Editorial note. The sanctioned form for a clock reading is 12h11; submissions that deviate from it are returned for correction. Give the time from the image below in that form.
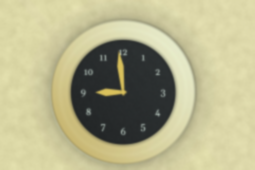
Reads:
8h59
